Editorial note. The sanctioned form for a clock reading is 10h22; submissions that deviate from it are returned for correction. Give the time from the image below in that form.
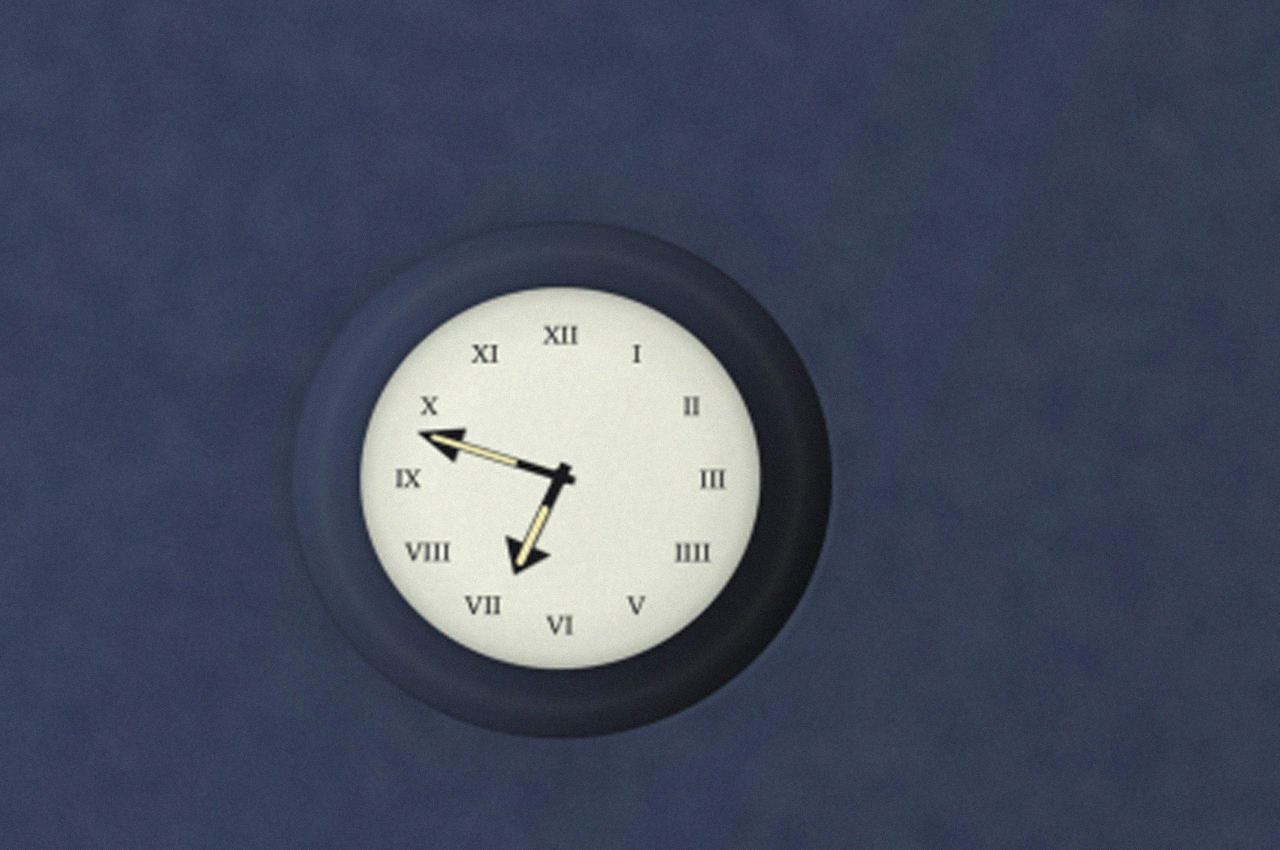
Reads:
6h48
